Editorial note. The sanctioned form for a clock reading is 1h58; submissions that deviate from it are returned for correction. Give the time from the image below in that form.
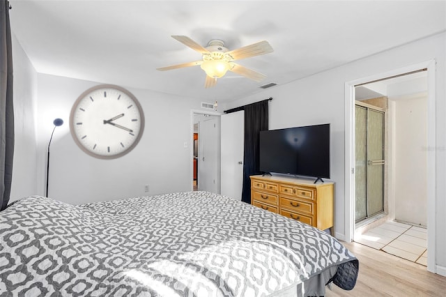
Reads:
2h19
